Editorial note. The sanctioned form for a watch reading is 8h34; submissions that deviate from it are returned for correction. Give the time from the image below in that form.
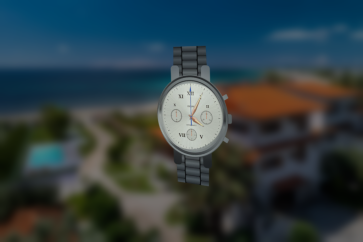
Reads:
4h05
